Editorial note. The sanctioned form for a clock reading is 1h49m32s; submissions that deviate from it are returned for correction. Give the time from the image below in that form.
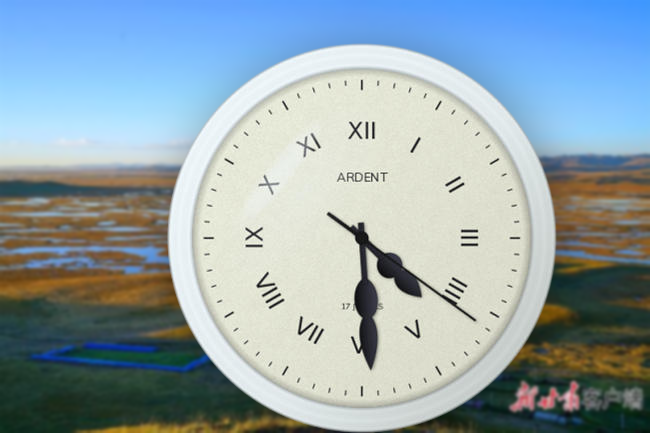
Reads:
4h29m21s
